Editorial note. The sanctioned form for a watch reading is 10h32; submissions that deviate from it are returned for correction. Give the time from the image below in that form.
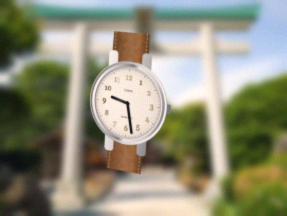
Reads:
9h28
